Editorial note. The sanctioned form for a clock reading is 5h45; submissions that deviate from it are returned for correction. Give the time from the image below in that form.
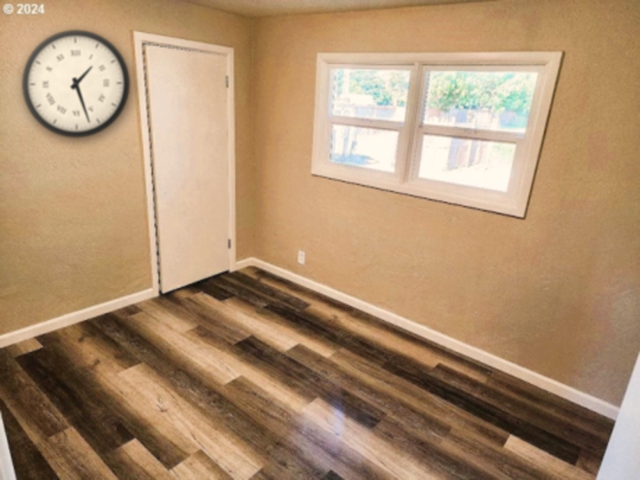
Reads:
1h27
